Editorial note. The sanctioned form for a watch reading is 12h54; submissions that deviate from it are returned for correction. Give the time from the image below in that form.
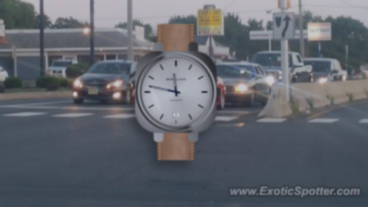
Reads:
11h47
